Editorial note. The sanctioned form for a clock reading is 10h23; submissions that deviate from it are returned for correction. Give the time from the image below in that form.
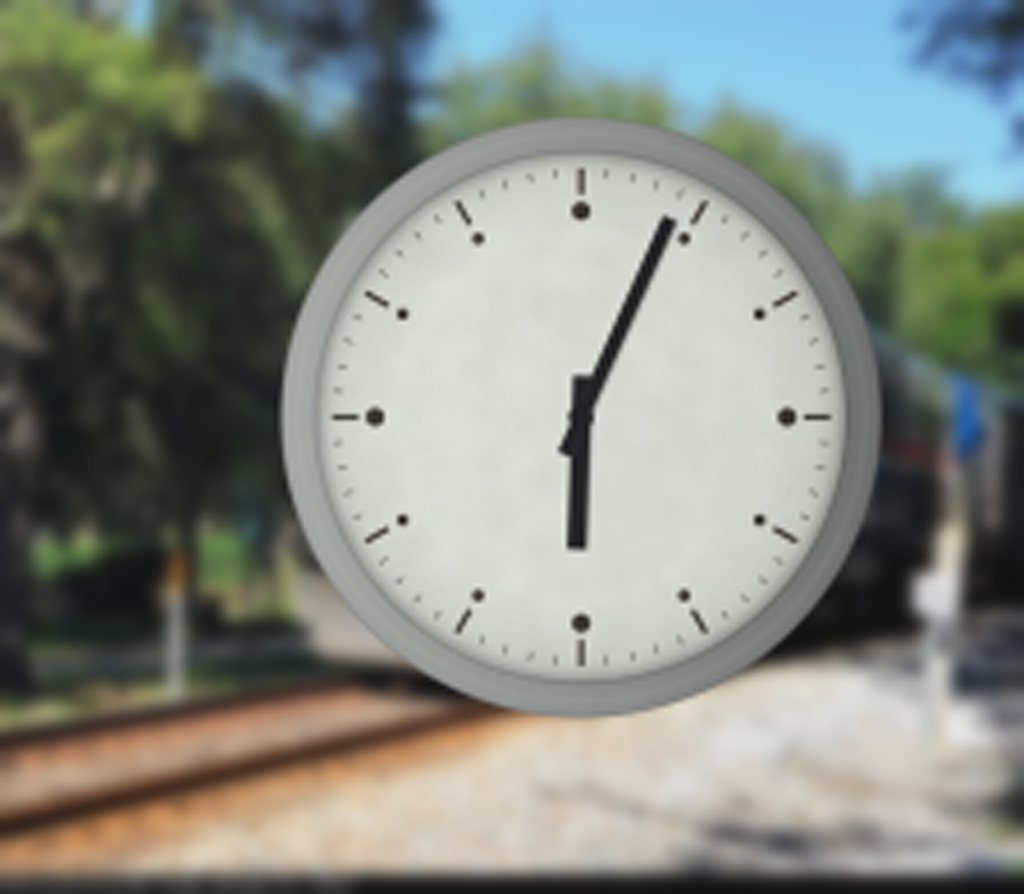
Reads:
6h04
